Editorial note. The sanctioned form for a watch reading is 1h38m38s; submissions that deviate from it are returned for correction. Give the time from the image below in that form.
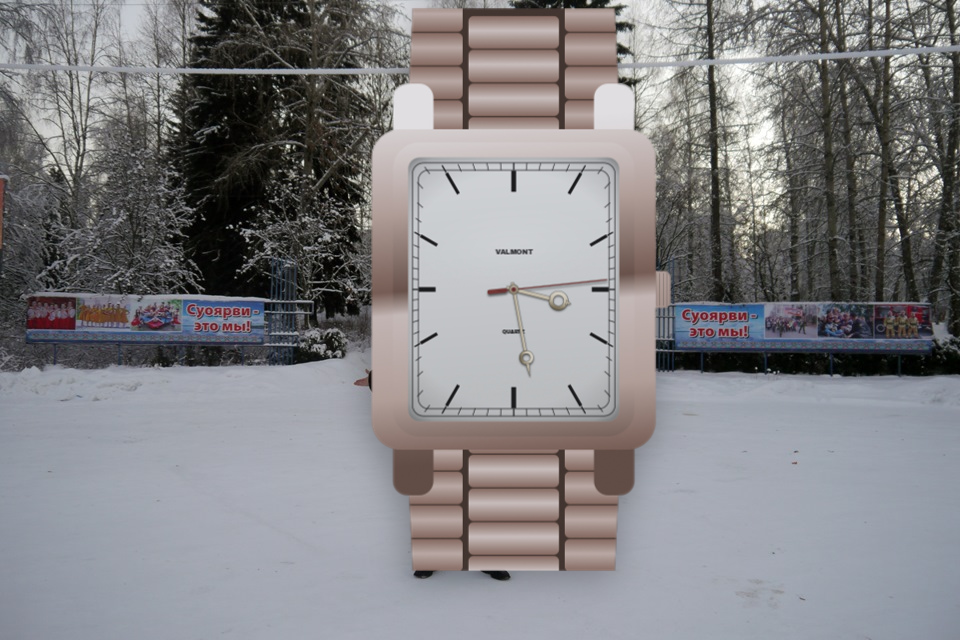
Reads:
3h28m14s
